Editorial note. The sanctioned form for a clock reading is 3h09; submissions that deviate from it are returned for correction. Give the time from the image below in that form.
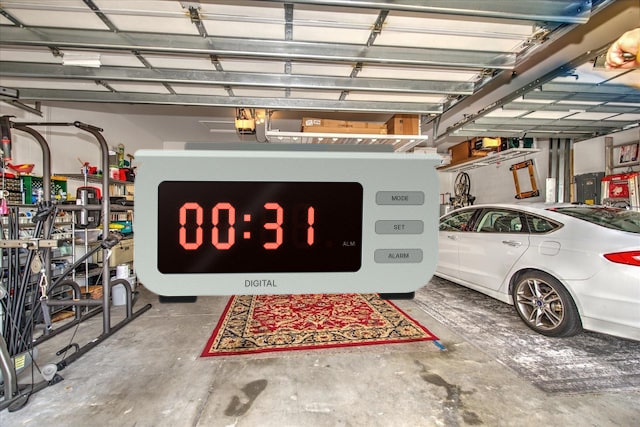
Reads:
0h31
